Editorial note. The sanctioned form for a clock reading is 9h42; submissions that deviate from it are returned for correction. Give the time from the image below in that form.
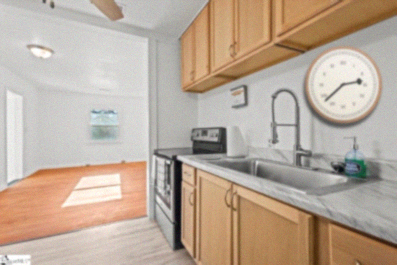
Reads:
2h38
